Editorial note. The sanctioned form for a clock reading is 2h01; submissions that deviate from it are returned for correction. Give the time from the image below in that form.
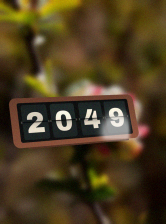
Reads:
20h49
